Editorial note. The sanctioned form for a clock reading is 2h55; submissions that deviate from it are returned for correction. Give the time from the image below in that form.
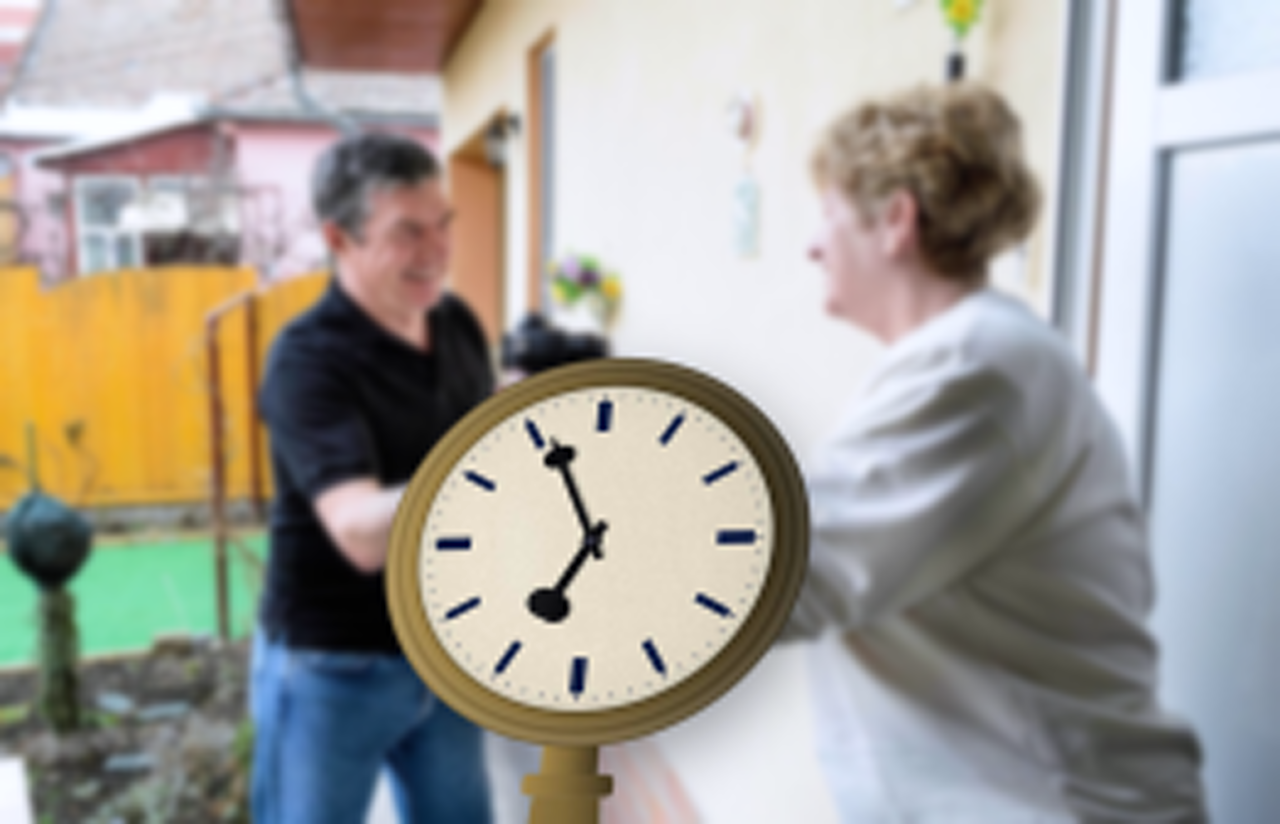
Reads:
6h56
